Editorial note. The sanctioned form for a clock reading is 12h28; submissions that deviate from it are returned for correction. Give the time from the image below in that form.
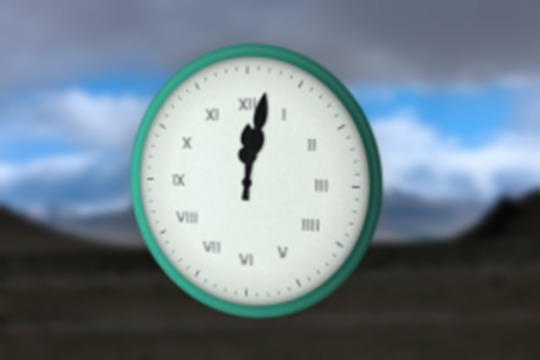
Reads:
12h02
